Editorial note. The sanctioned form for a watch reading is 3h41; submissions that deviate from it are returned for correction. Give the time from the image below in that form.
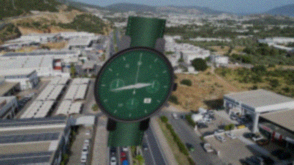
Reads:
2h43
